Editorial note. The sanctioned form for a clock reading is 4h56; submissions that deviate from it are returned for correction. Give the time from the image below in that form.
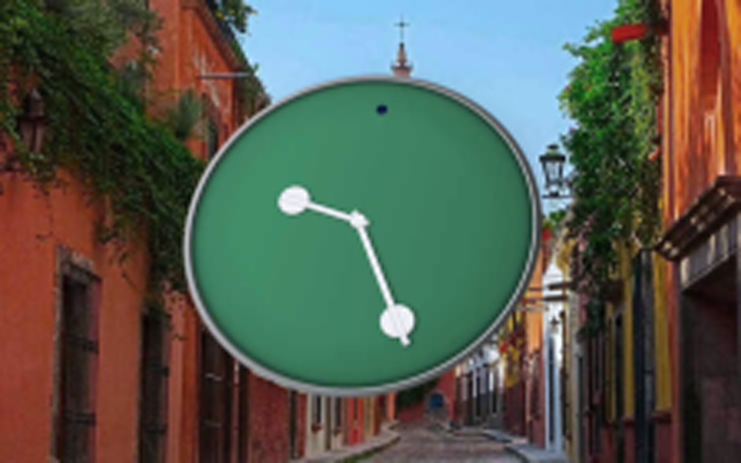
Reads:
9h25
